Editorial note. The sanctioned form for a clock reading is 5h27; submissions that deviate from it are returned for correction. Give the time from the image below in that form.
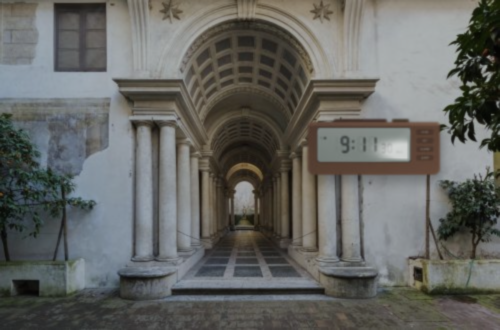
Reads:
9h11
